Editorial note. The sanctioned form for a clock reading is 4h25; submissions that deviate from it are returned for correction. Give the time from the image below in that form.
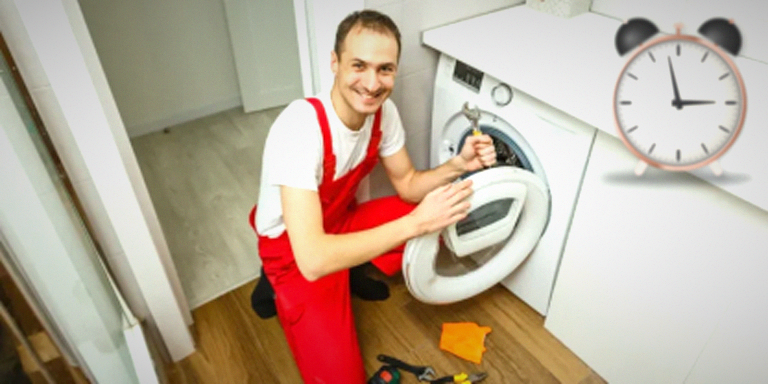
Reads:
2h58
